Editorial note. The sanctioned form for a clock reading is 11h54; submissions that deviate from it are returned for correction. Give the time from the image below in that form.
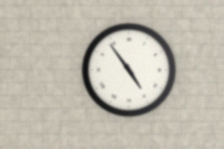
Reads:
4h54
